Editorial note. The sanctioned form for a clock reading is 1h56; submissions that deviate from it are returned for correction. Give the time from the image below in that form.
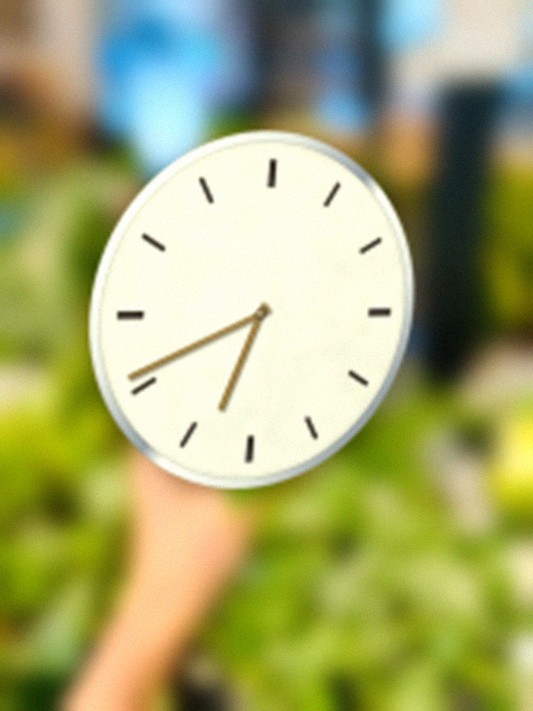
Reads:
6h41
